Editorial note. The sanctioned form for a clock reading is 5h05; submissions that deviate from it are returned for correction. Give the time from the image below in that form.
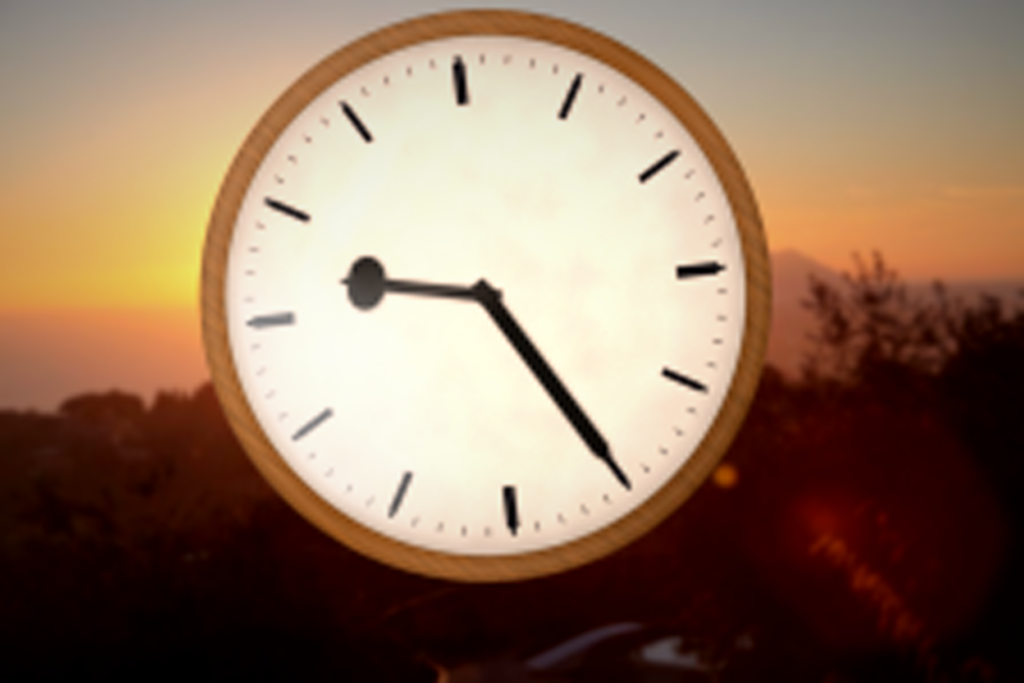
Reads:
9h25
